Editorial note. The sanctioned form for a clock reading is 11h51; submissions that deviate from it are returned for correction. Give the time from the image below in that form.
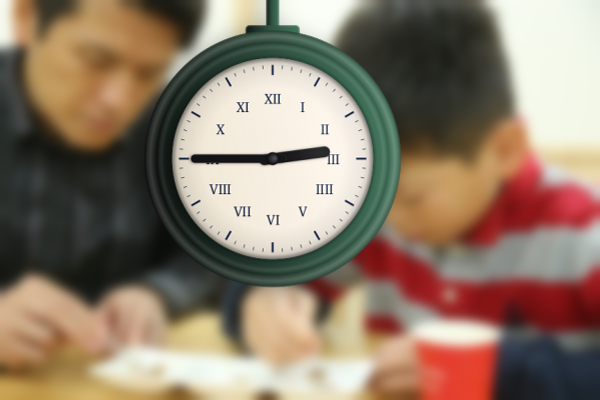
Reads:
2h45
